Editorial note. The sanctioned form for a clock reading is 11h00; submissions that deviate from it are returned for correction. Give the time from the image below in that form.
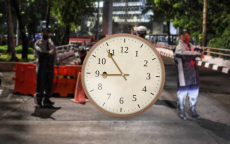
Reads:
8h54
